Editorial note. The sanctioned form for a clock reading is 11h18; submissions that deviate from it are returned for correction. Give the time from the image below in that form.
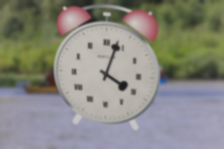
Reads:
4h03
